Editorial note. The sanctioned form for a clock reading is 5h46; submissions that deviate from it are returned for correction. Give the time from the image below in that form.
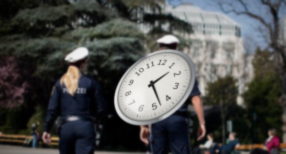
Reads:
1h23
